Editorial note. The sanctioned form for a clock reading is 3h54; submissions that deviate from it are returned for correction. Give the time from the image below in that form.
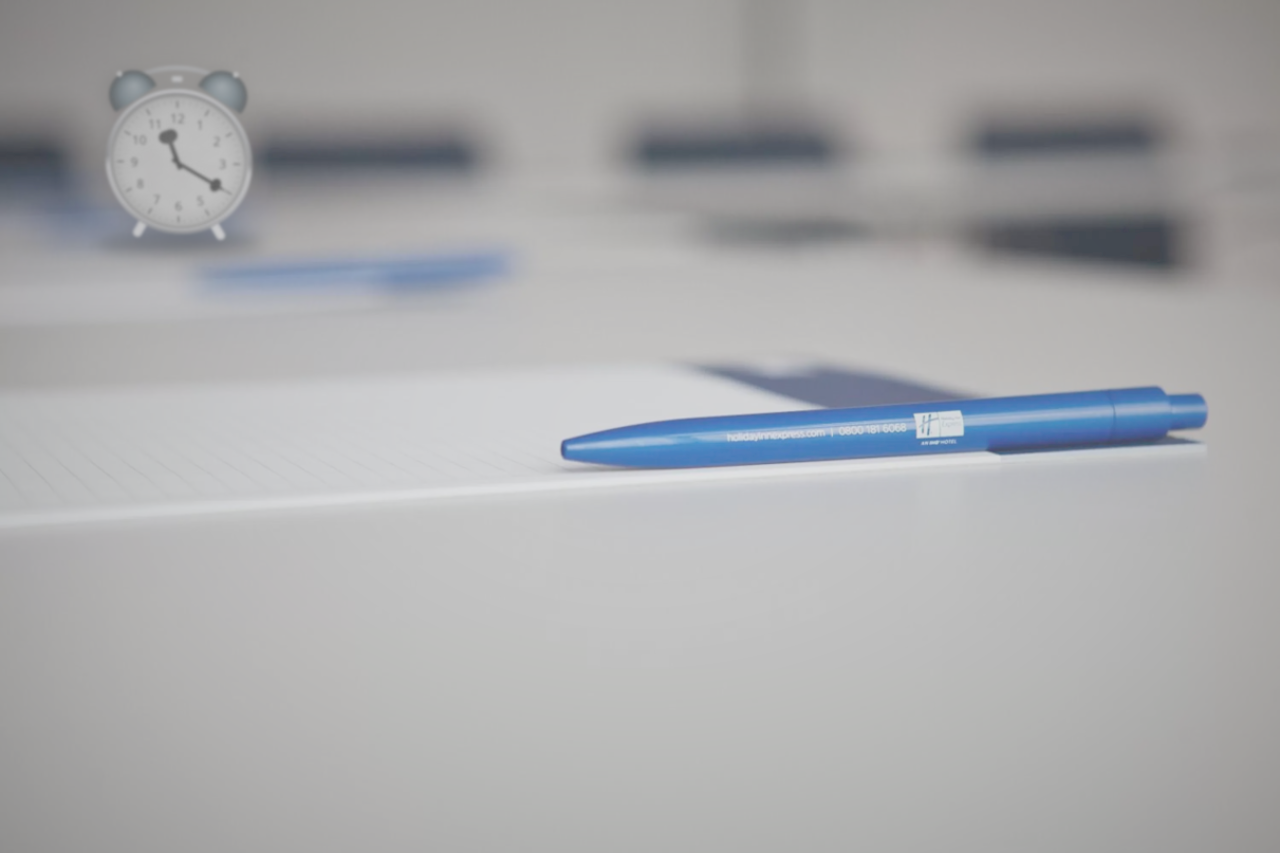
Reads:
11h20
